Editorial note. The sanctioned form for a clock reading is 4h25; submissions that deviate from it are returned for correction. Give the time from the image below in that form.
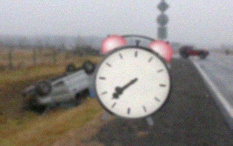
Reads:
7h37
